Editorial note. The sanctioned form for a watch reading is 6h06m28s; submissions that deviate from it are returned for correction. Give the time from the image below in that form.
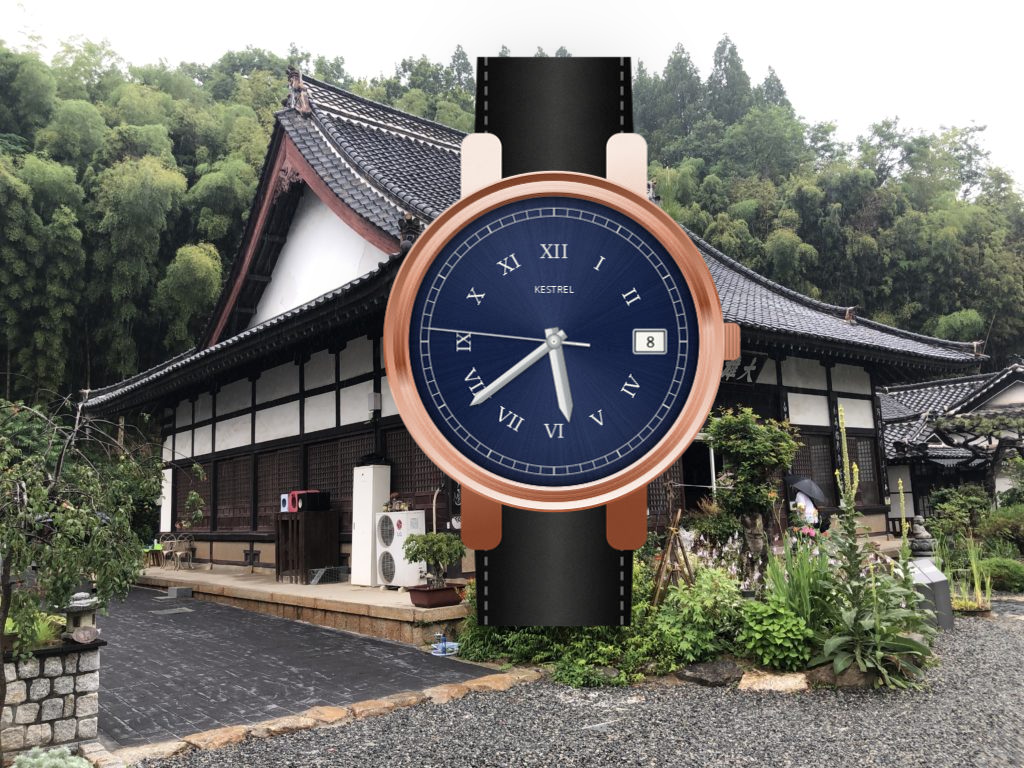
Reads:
5h38m46s
